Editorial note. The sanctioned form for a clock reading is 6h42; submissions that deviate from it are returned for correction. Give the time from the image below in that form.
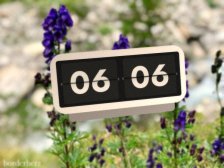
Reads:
6h06
